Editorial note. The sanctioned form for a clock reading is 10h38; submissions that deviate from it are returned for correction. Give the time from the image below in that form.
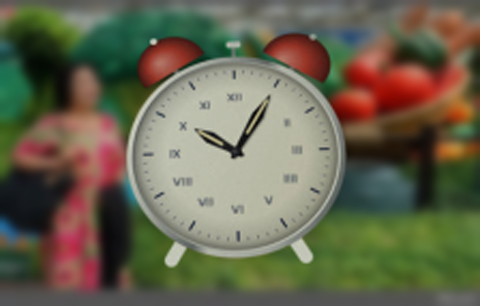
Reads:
10h05
